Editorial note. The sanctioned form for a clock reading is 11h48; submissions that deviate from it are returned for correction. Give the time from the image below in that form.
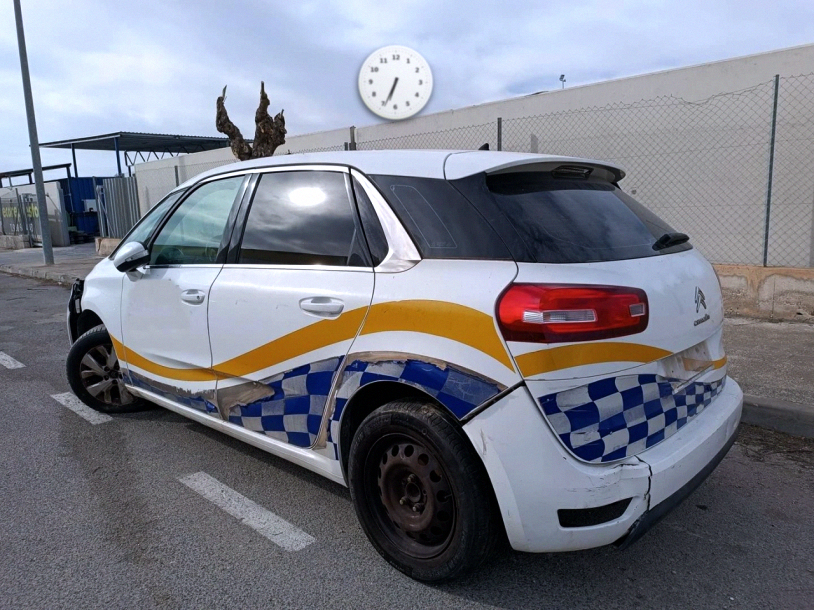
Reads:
6h34
